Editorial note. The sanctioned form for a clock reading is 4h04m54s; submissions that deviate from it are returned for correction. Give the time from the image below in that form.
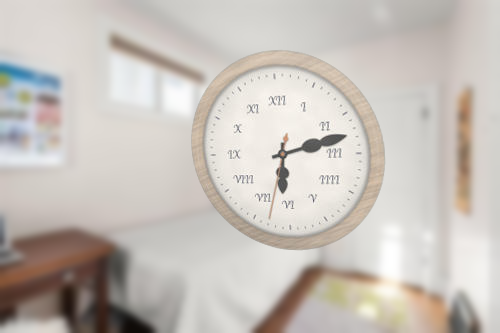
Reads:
6h12m33s
